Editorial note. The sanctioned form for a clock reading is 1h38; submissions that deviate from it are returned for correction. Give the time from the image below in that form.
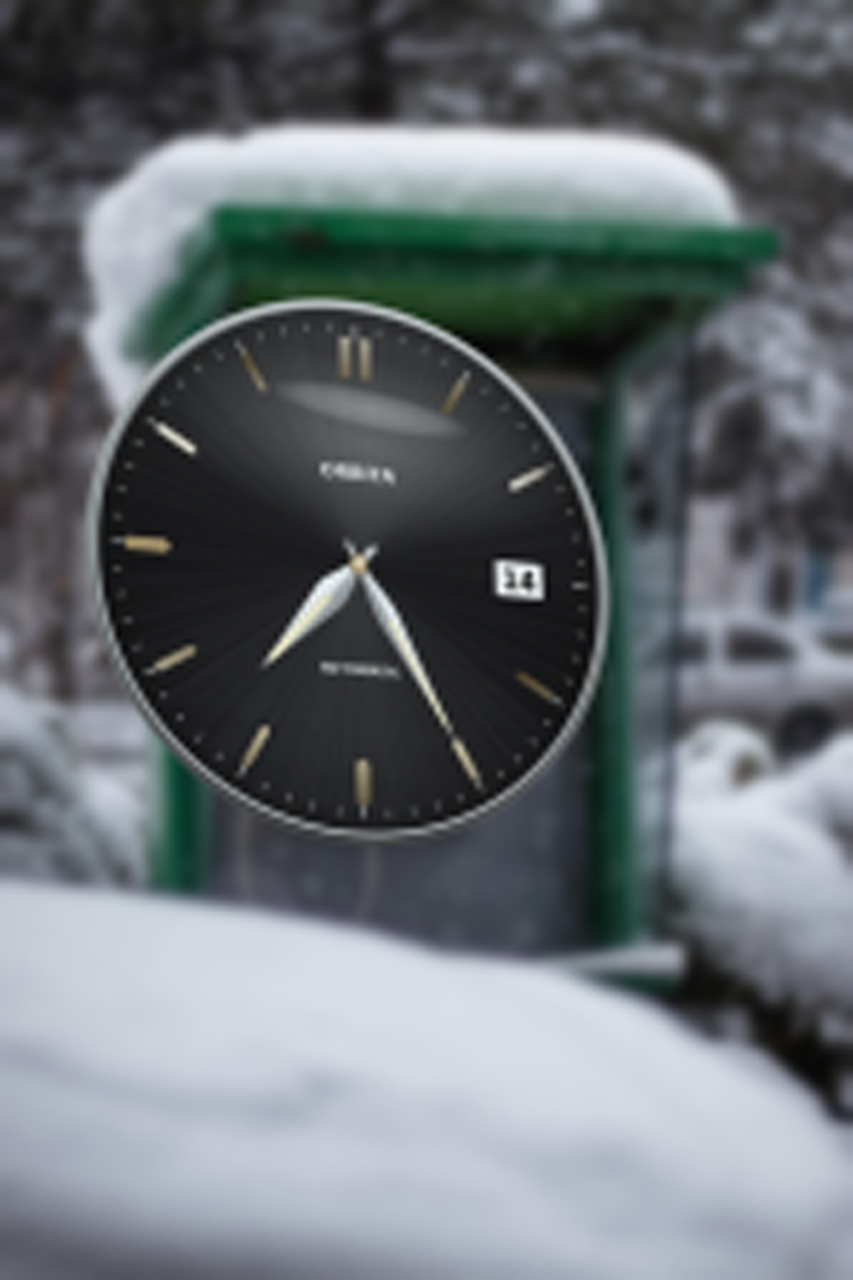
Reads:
7h25
